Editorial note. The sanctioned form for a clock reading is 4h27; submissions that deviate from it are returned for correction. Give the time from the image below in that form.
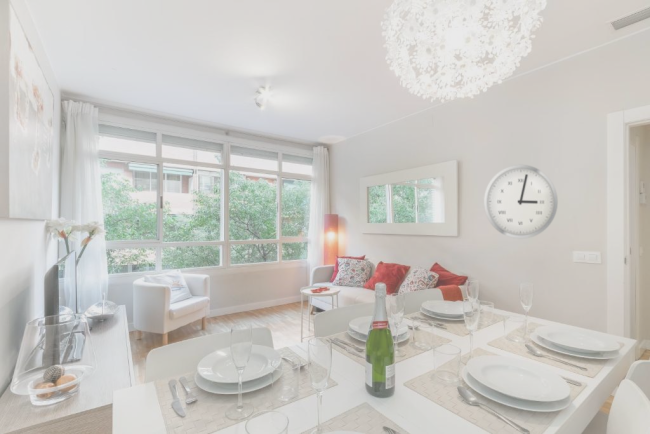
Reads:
3h02
